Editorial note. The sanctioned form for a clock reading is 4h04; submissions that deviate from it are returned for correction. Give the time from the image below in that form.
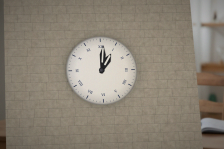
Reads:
1h01
